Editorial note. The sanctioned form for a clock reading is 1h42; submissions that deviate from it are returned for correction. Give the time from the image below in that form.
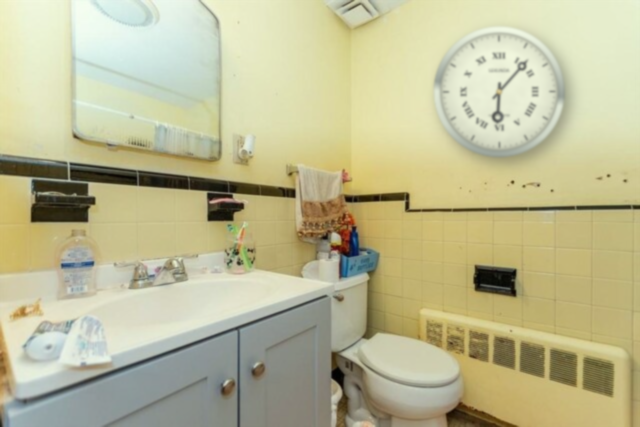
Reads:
6h07
